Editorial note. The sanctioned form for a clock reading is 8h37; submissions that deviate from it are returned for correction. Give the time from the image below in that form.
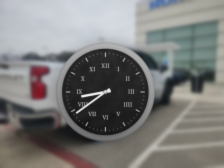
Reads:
8h39
